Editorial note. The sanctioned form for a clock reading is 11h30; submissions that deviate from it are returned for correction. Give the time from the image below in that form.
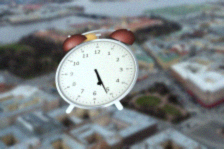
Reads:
5h26
